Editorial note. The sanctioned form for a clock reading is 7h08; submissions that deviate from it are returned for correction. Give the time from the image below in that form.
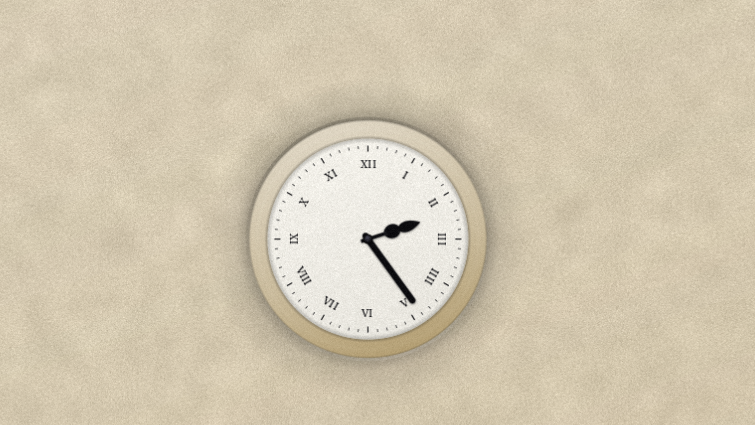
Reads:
2h24
